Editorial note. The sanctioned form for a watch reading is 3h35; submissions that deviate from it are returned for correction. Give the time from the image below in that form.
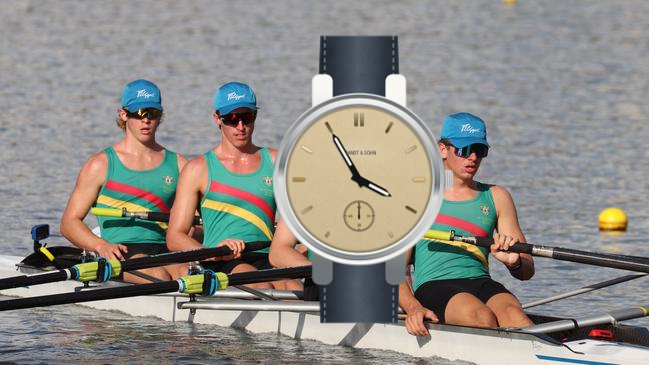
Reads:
3h55
